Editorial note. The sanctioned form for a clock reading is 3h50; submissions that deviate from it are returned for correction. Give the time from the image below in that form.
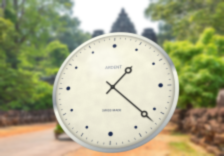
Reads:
1h22
